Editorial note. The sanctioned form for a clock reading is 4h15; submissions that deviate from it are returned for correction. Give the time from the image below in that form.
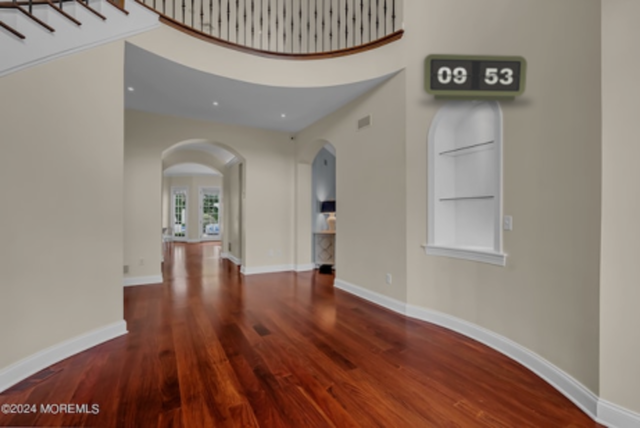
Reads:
9h53
